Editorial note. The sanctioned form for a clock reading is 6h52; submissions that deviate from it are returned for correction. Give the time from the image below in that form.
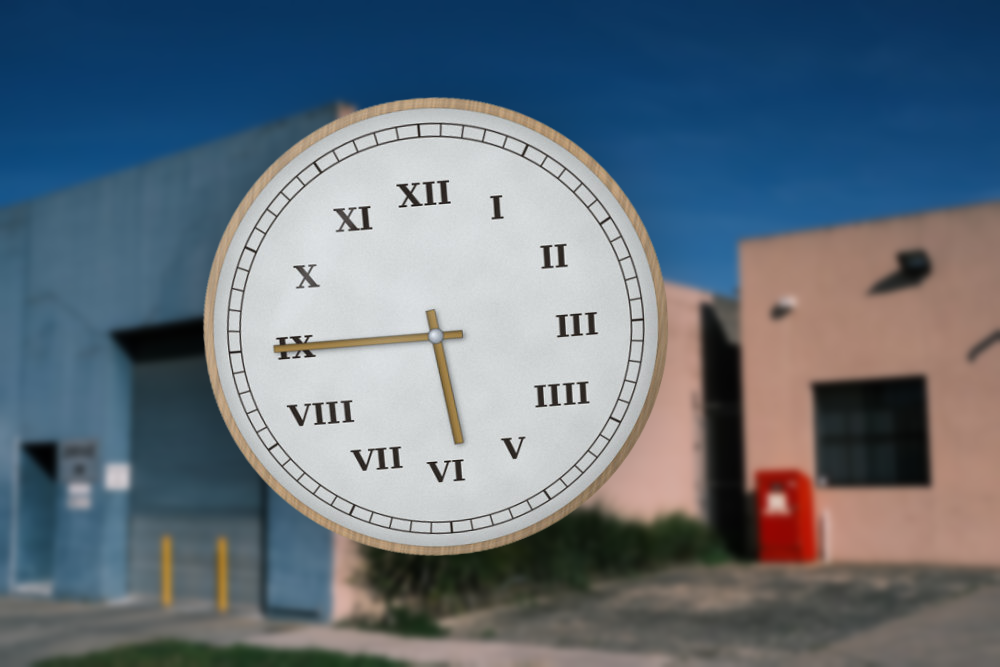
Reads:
5h45
